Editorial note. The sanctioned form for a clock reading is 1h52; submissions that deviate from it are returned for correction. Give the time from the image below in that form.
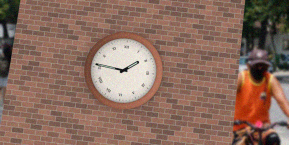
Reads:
1h46
